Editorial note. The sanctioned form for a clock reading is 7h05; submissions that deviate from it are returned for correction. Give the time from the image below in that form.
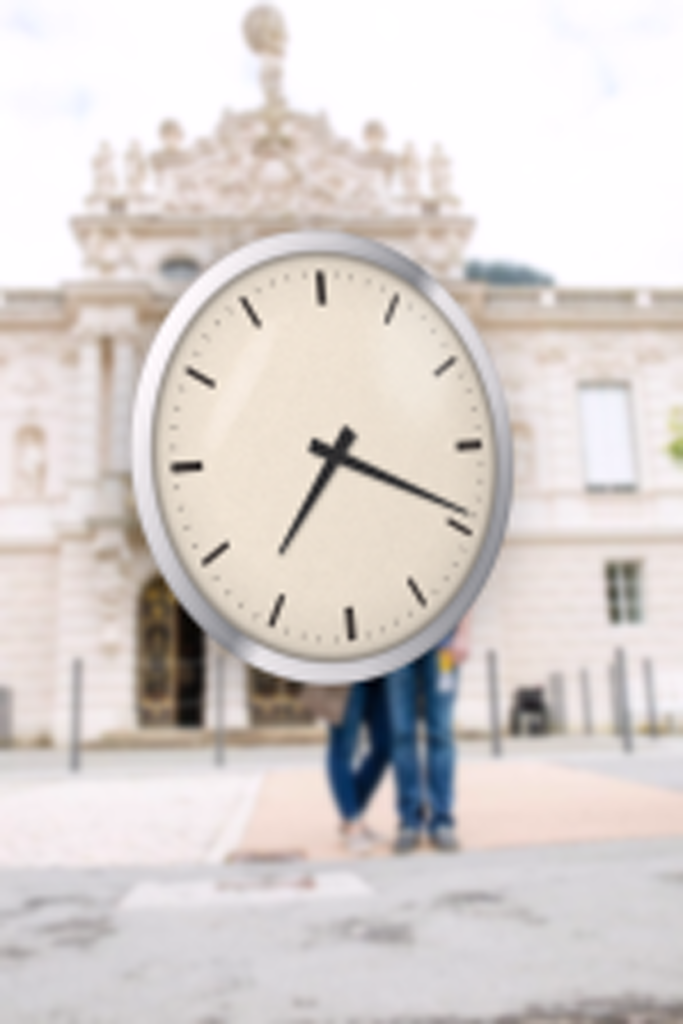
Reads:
7h19
